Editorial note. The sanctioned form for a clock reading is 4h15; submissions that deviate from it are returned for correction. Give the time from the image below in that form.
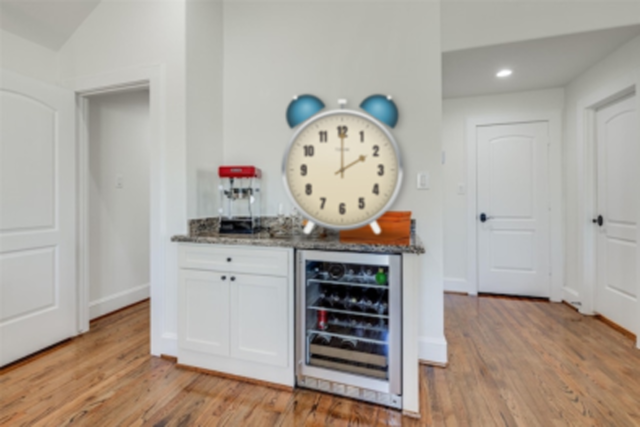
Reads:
2h00
